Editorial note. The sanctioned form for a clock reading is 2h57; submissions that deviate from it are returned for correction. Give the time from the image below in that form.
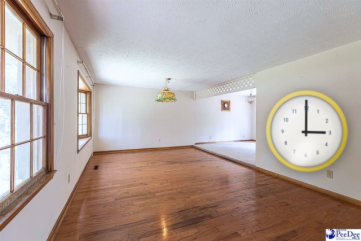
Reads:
3h00
